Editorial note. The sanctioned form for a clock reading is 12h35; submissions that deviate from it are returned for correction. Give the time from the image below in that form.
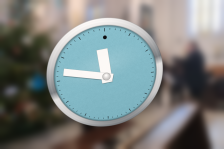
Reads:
11h47
